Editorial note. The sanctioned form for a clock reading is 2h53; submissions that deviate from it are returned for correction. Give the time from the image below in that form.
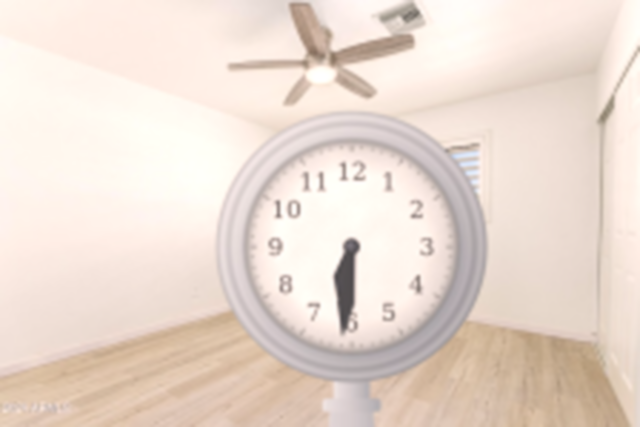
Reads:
6h31
